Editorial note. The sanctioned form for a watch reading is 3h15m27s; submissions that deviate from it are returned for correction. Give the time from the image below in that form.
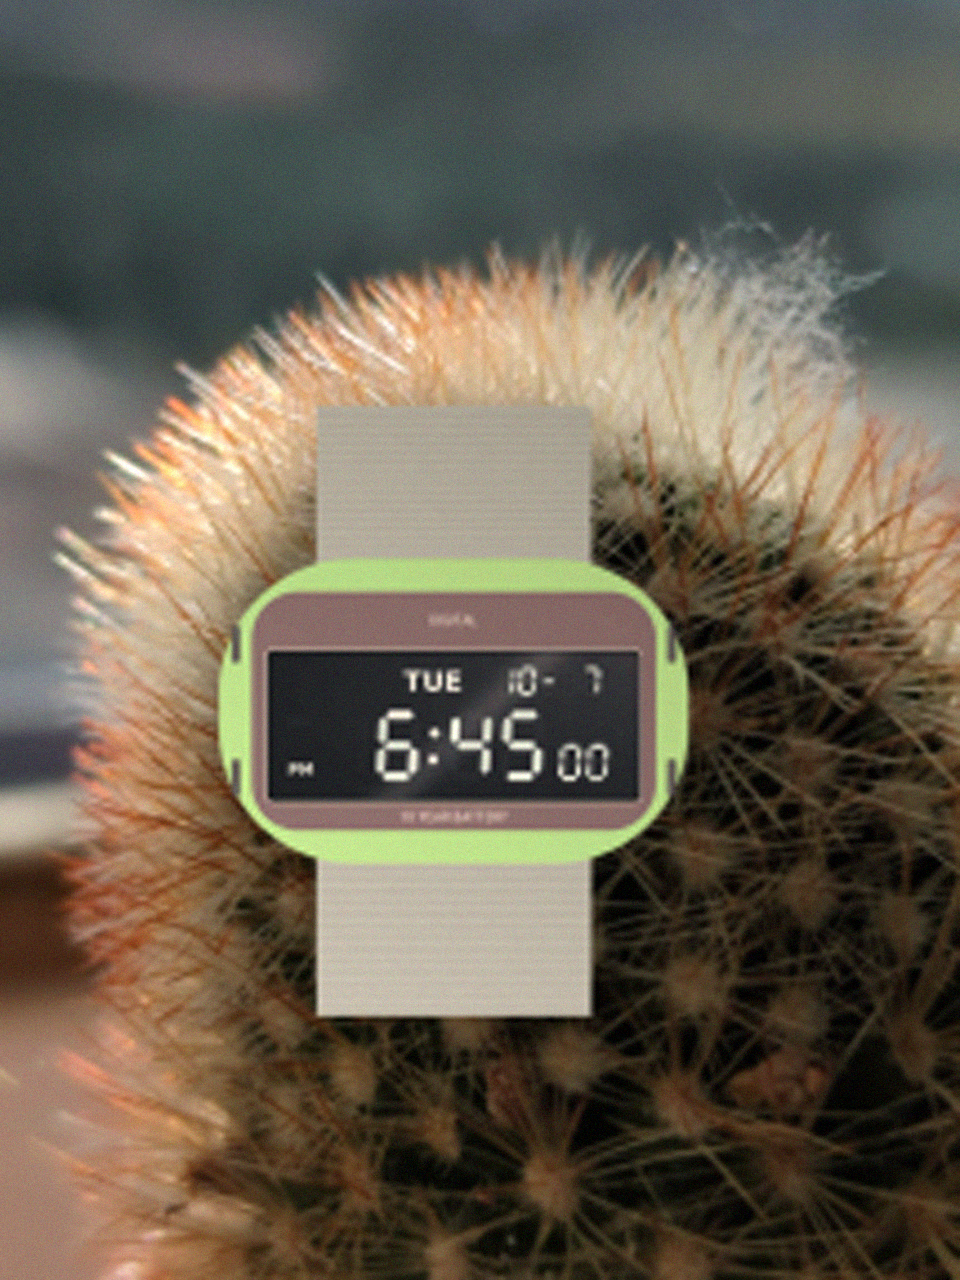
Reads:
6h45m00s
